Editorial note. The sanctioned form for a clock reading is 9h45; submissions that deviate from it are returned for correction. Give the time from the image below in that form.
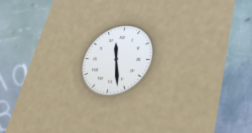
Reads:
11h27
